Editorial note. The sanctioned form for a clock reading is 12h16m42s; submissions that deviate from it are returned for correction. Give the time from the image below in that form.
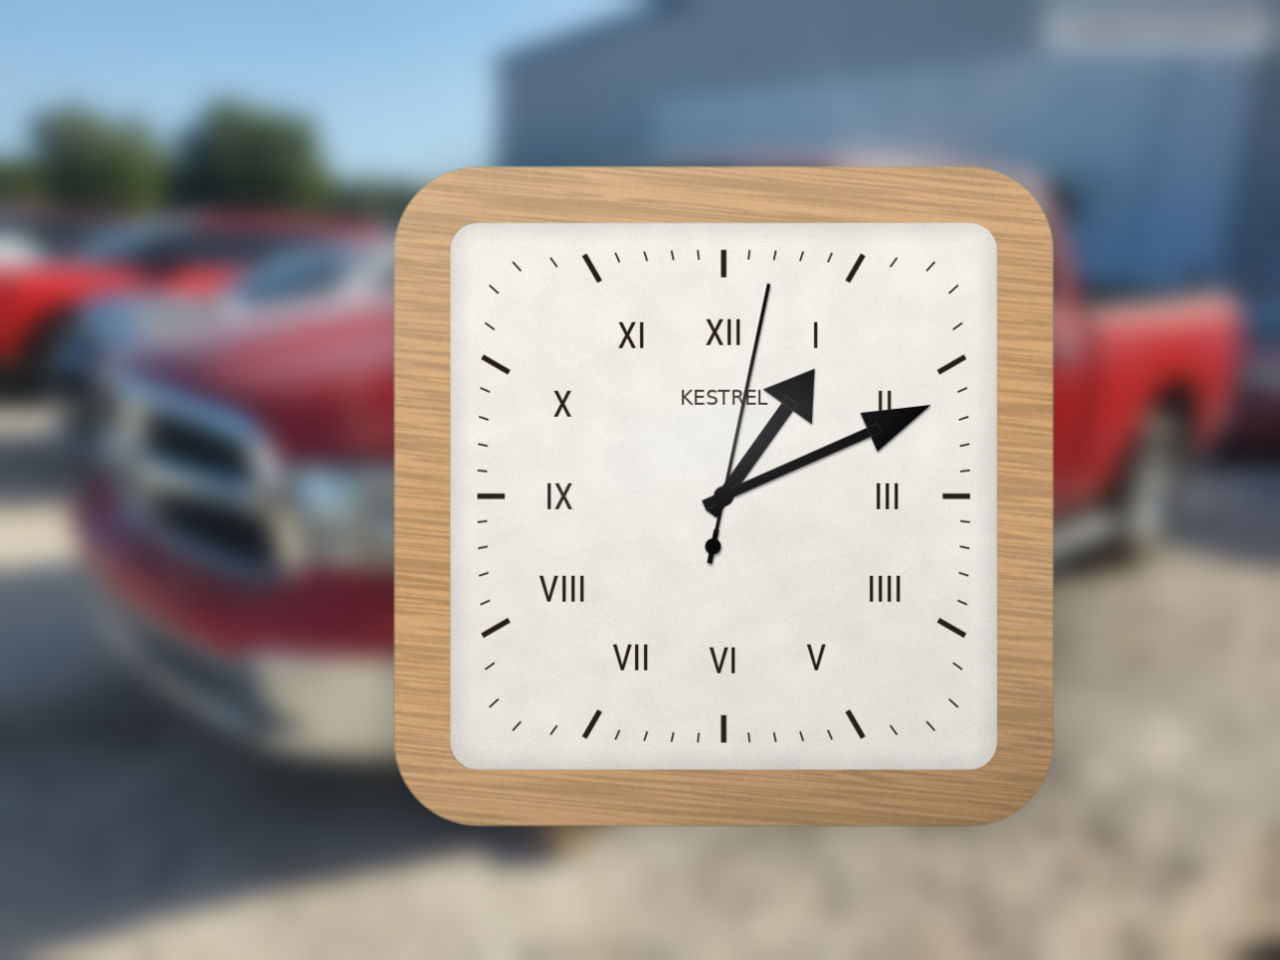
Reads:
1h11m02s
